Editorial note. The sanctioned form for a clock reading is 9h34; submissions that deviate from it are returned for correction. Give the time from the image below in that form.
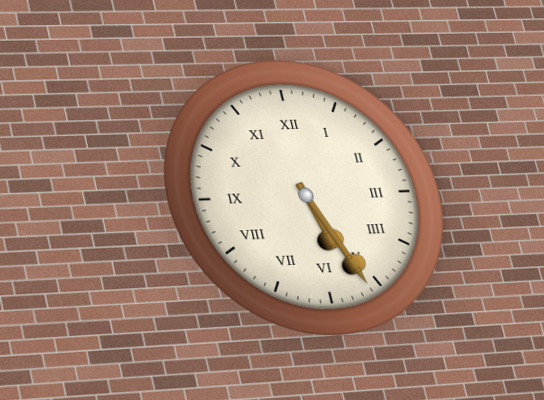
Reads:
5h26
